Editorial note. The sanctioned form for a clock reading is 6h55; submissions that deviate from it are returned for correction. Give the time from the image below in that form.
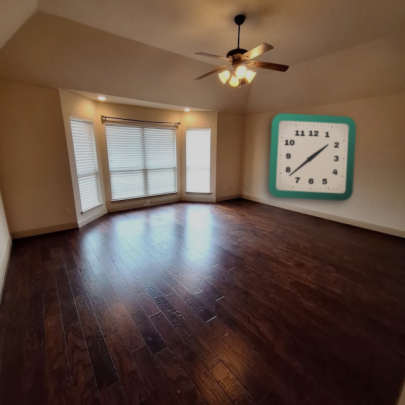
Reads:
1h38
